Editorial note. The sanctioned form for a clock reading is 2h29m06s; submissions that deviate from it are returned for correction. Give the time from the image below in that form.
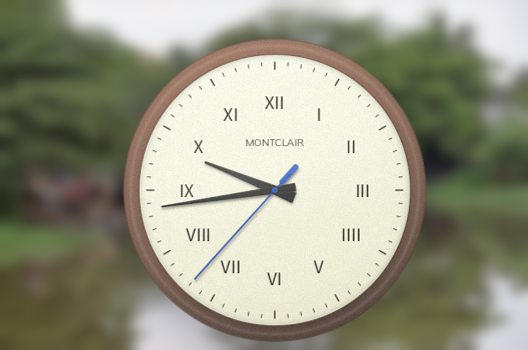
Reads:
9h43m37s
